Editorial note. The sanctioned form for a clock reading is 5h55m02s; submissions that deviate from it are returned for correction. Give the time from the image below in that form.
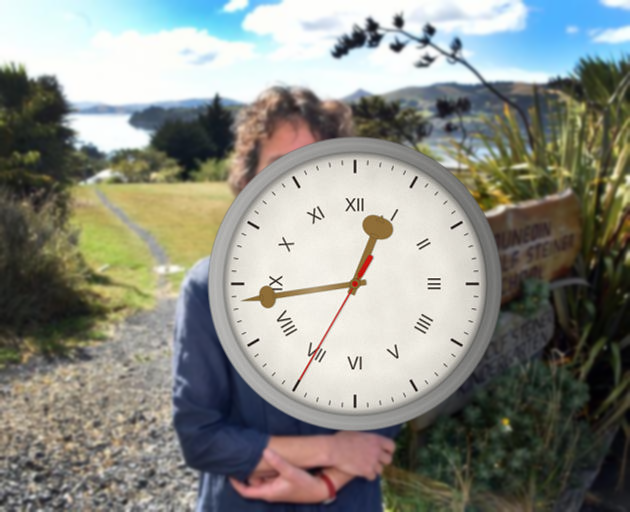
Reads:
12h43m35s
